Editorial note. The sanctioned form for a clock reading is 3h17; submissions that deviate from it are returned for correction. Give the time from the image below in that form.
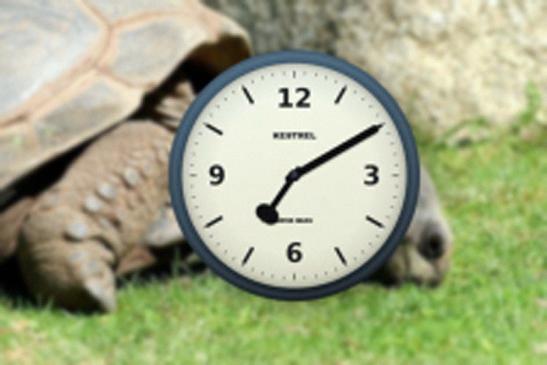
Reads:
7h10
